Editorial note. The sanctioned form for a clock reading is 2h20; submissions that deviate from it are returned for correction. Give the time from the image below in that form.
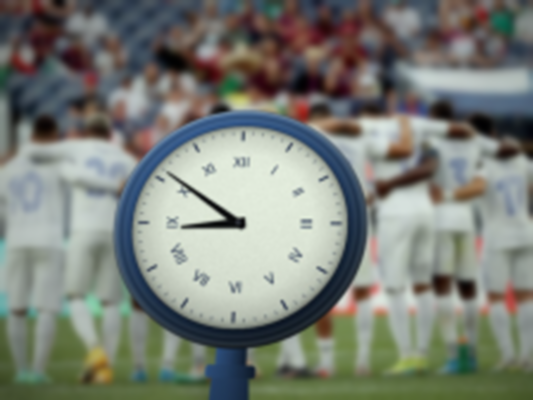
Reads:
8h51
